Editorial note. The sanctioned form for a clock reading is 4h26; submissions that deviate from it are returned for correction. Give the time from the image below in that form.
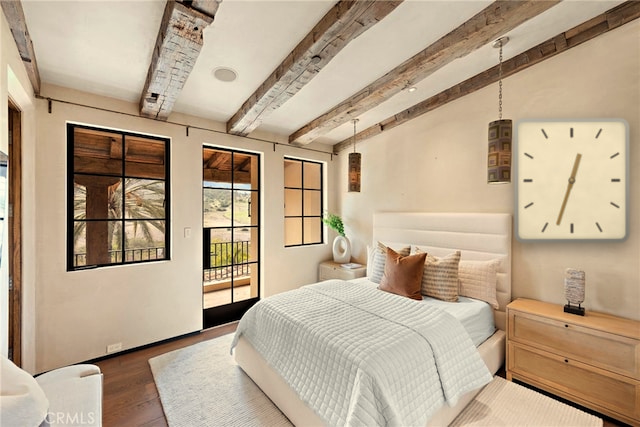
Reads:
12h33
